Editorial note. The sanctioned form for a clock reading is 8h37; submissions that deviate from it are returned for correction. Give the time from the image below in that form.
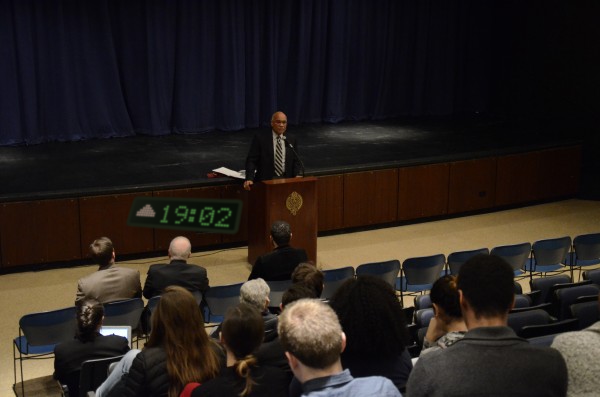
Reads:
19h02
